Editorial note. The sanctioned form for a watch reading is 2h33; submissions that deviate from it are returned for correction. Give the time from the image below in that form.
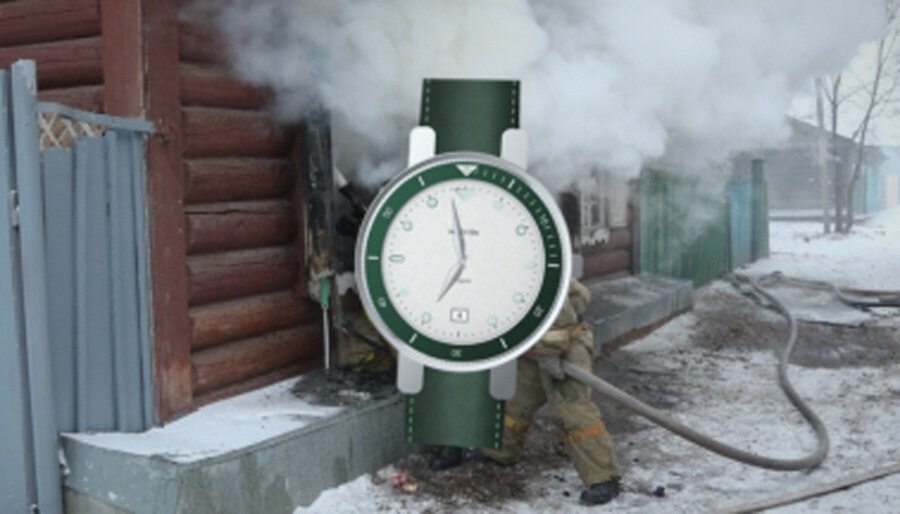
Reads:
6h58
